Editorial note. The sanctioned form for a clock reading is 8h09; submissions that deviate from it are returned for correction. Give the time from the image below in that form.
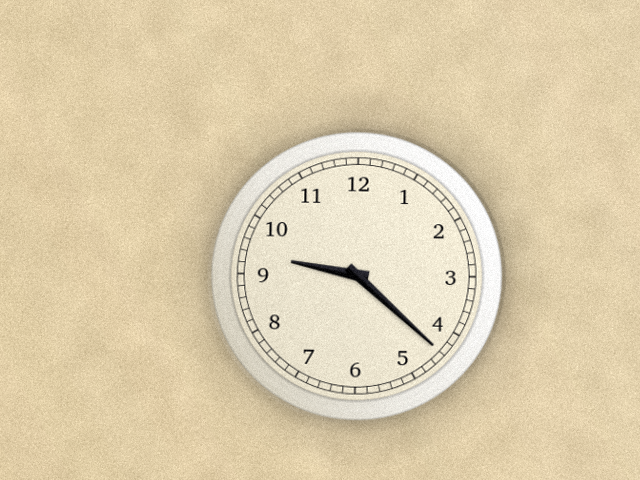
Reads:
9h22
